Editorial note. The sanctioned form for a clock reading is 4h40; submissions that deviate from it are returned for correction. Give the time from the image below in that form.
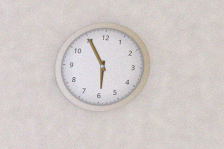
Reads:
5h55
